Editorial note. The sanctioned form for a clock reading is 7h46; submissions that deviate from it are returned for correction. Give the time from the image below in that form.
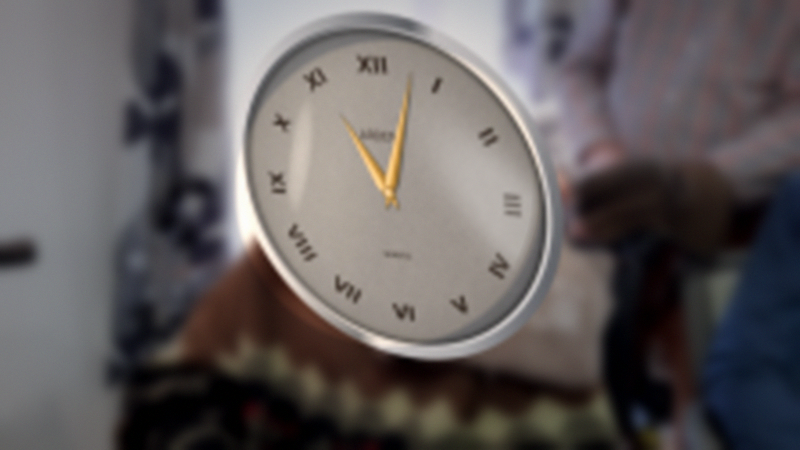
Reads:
11h03
